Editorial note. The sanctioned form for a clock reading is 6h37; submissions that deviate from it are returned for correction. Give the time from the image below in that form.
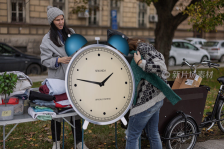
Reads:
1h47
